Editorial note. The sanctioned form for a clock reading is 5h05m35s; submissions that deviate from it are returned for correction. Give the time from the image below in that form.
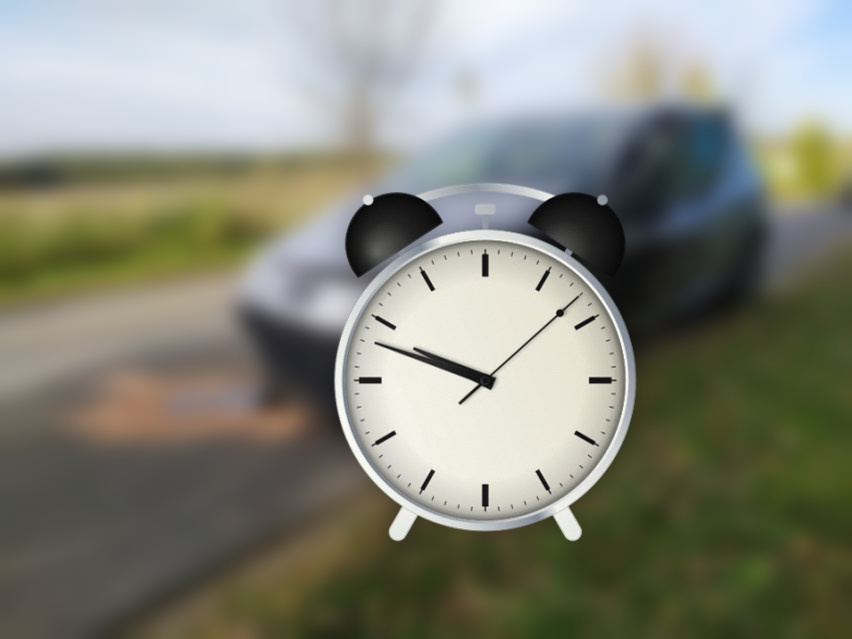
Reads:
9h48m08s
